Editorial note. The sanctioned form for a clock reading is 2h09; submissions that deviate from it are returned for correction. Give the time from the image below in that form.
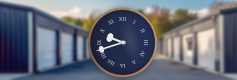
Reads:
9h42
